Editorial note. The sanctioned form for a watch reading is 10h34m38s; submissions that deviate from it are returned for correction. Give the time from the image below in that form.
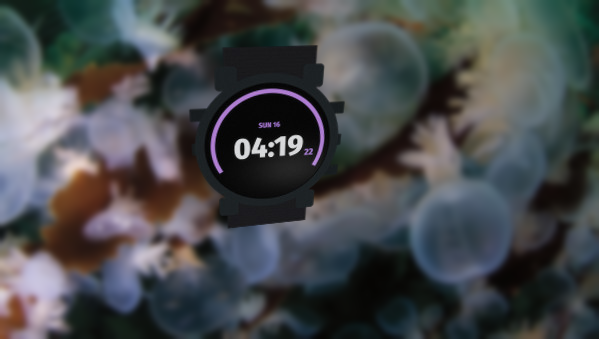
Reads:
4h19m22s
